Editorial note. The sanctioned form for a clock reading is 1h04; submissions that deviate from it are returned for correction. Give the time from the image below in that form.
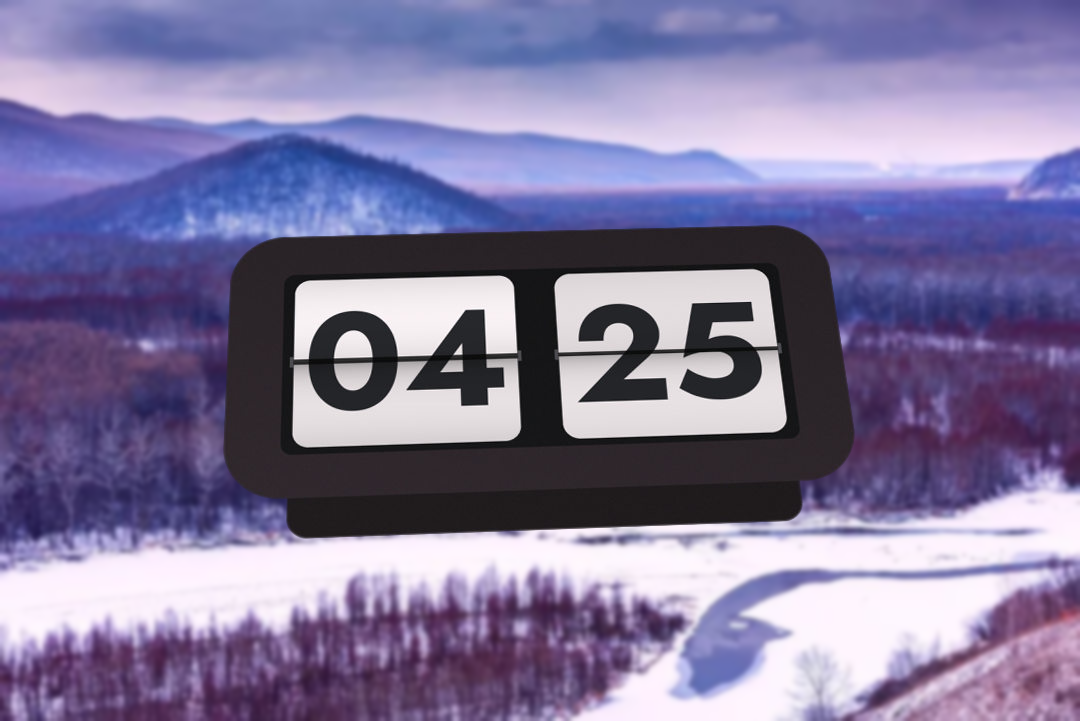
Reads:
4h25
